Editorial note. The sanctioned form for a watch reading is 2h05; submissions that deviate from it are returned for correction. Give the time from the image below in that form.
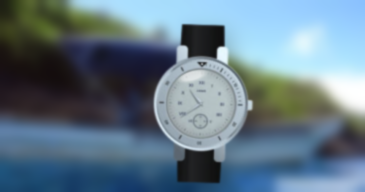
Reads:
10h39
